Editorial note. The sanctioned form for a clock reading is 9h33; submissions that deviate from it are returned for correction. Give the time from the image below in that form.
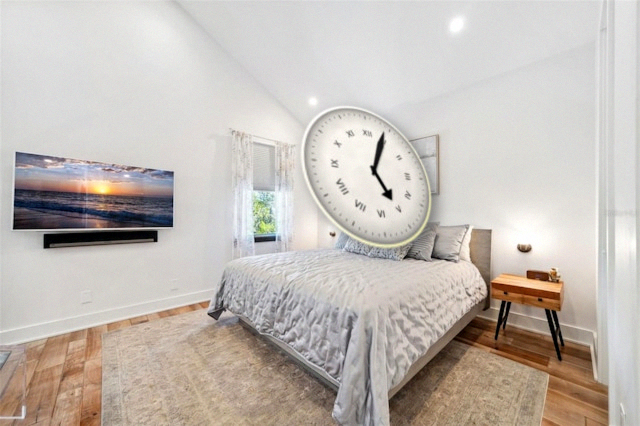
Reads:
5h04
